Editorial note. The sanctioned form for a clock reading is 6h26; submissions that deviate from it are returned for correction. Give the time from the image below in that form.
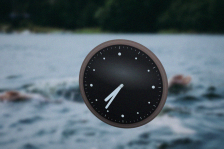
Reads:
7h36
